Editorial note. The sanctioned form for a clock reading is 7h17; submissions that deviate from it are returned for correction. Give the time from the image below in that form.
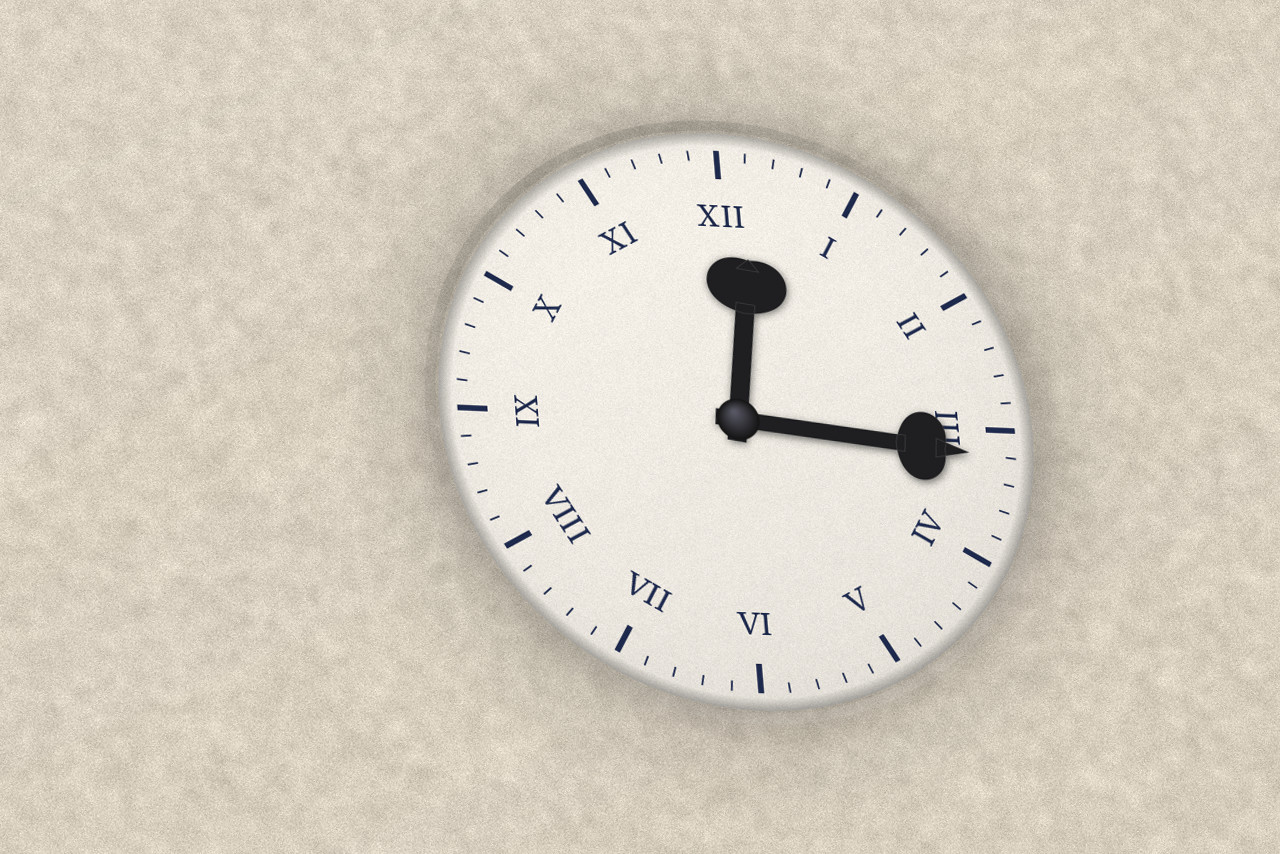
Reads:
12h16
